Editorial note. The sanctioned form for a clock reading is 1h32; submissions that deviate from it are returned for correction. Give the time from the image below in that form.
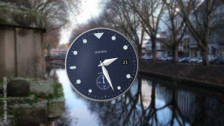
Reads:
2h27
